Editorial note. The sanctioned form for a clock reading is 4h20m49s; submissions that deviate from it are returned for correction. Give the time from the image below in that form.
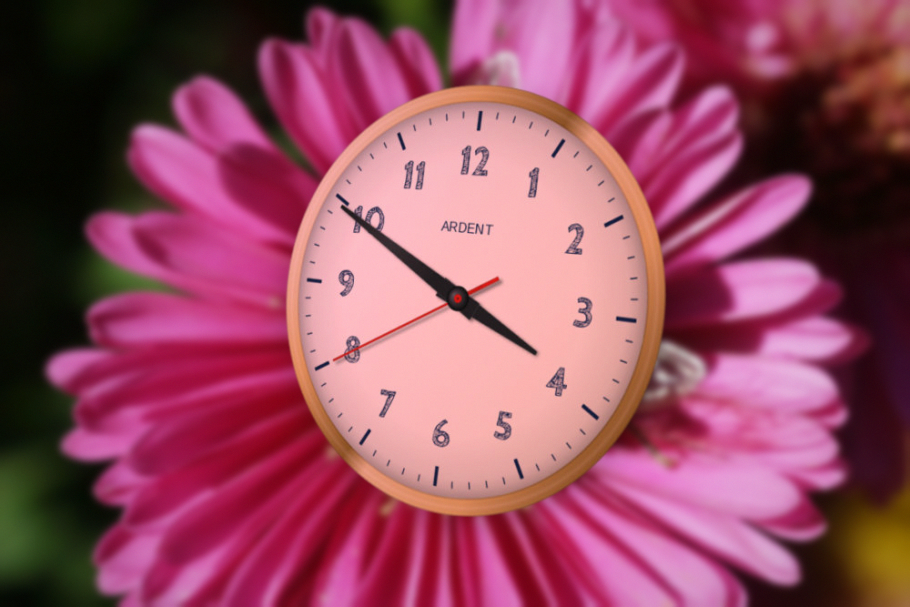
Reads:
3h49m40s
